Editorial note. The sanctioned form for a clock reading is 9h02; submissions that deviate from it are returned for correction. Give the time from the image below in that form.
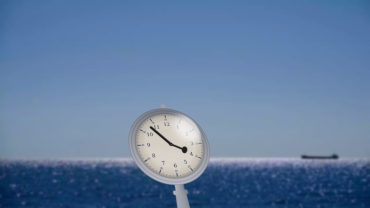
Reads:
3h53
